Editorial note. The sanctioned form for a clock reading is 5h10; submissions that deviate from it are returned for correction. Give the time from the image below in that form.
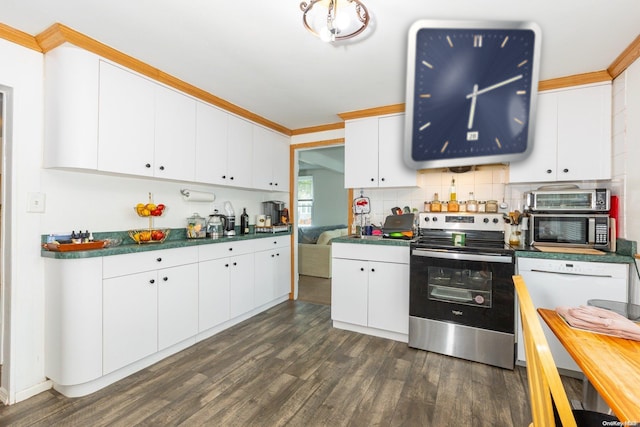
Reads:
6h12
